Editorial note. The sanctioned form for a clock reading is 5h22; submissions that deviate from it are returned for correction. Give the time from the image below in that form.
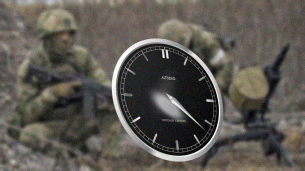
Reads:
4h22
